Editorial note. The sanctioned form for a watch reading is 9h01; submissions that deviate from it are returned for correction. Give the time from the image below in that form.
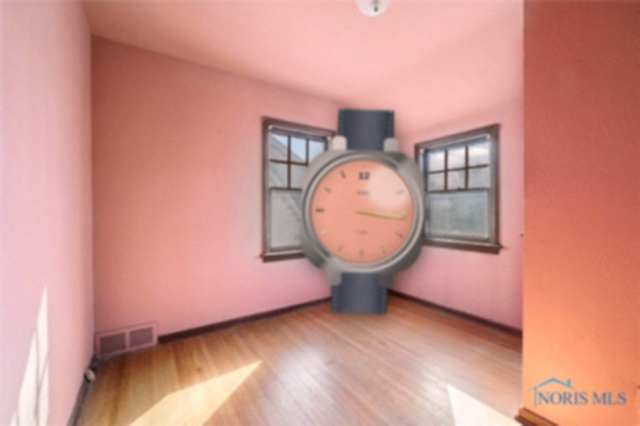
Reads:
3h16
